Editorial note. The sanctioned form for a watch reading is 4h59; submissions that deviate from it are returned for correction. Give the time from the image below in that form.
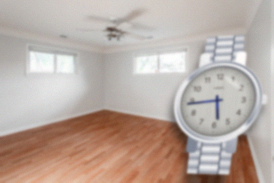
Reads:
5h44
